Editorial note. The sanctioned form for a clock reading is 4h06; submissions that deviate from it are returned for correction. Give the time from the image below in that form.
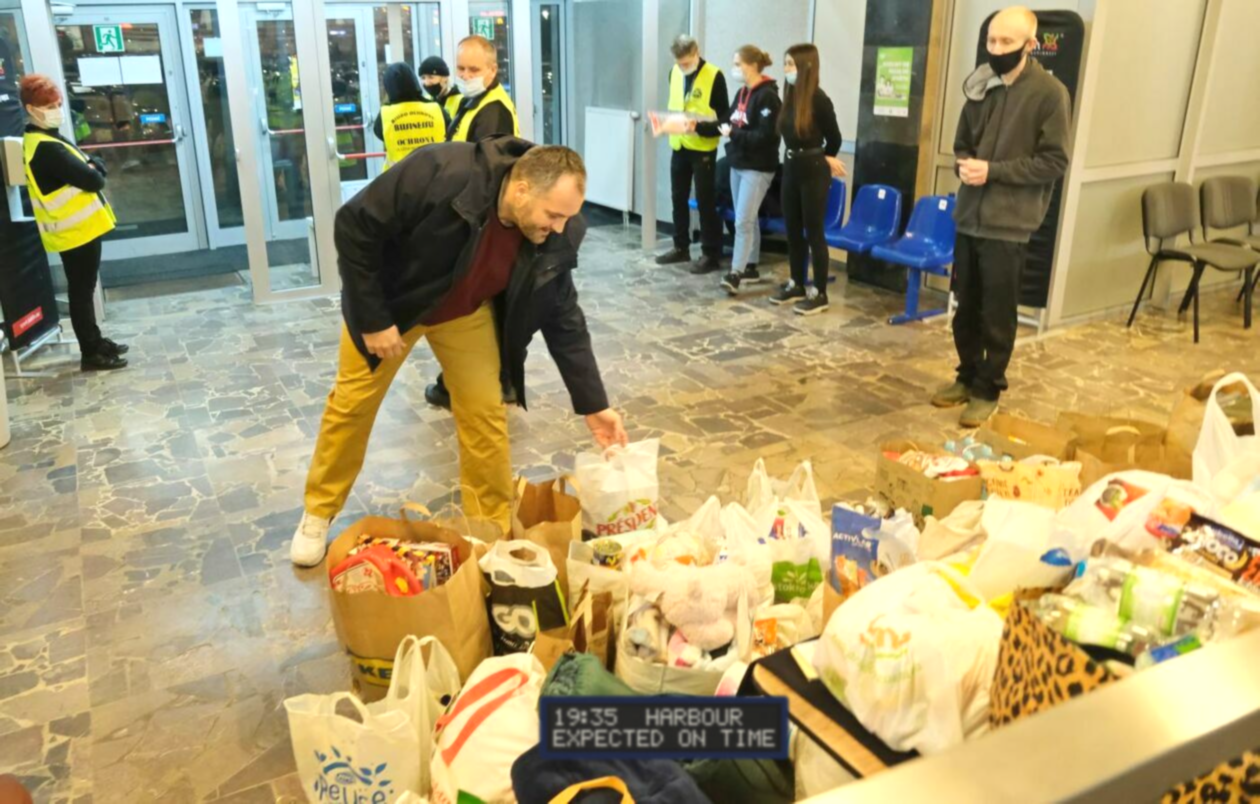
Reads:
19h35
